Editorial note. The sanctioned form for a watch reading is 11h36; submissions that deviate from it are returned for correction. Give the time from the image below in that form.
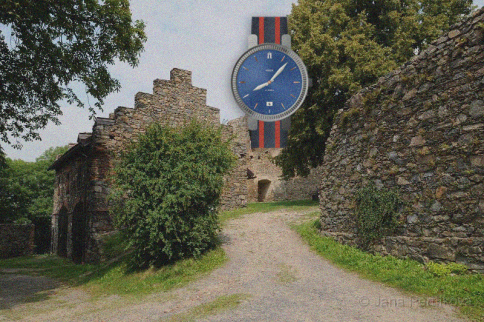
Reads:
8h07
